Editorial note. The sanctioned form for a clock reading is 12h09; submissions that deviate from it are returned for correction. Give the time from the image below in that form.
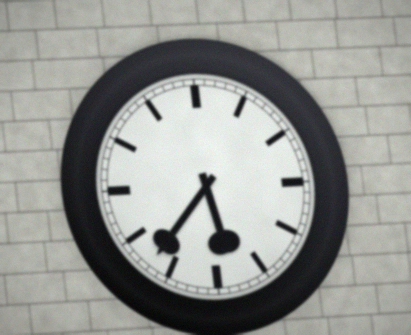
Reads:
5h37
